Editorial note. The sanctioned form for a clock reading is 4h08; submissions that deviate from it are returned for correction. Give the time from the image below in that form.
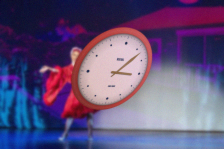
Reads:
3h07
